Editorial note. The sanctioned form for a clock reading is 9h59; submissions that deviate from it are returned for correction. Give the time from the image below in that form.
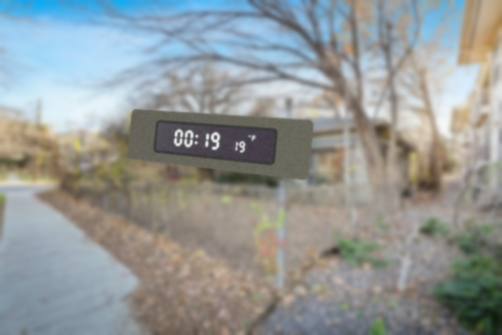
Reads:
0h19
